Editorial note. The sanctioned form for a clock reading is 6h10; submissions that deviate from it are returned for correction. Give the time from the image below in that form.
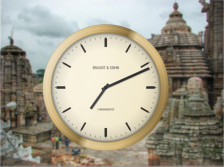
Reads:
7h11
